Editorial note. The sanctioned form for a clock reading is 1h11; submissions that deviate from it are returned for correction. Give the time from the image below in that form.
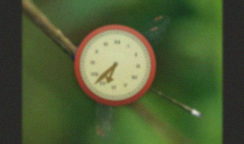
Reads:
6h37
